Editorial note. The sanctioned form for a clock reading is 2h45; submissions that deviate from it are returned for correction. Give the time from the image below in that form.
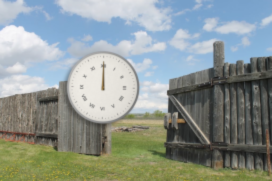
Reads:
12h00
